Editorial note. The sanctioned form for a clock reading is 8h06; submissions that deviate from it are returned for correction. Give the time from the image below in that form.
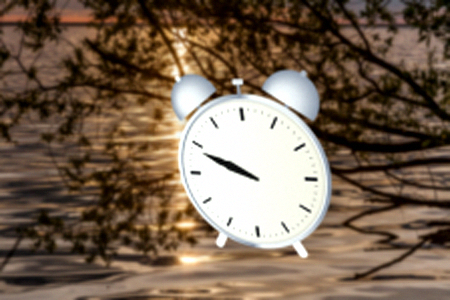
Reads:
9h49
